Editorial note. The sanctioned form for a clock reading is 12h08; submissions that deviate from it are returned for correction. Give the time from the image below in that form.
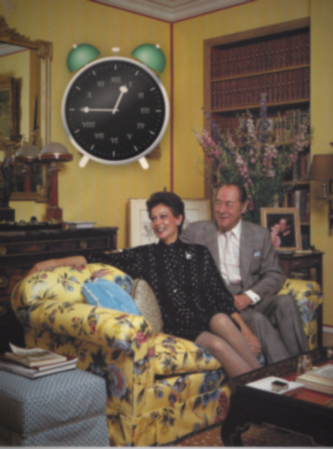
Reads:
12h45
